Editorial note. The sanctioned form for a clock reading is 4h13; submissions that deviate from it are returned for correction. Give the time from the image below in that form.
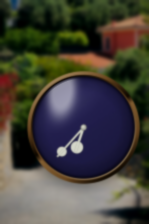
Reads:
6h37
